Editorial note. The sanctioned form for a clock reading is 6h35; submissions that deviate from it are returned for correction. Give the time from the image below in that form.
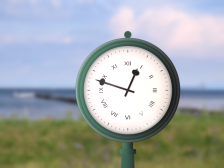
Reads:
12h48
